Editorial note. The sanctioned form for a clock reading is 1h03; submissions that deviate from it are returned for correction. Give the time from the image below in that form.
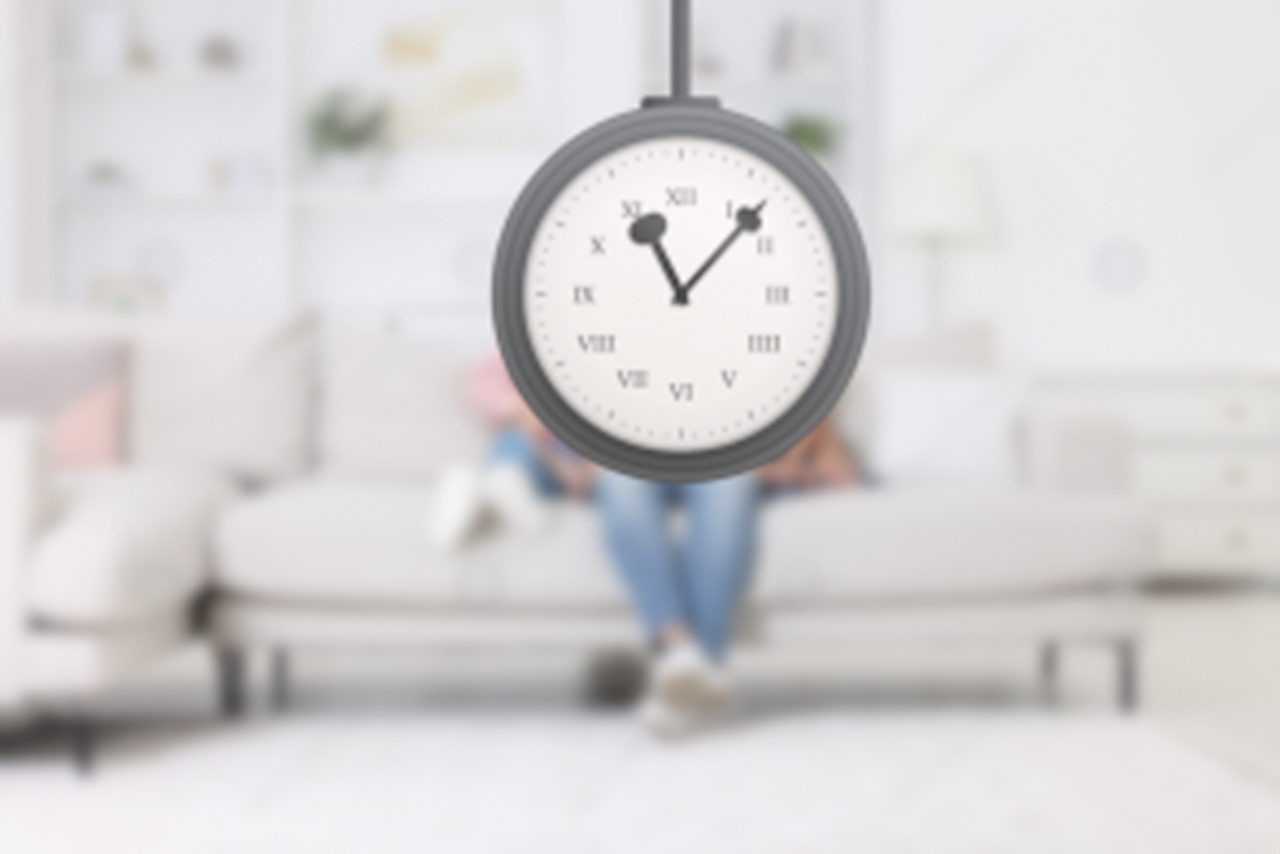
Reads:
11h07
